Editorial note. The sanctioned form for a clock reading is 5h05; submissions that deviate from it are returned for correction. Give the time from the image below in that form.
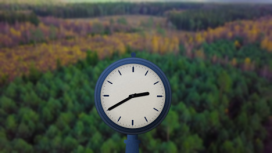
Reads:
2h40
